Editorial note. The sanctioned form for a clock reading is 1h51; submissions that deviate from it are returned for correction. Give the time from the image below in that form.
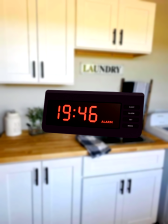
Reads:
19h46
